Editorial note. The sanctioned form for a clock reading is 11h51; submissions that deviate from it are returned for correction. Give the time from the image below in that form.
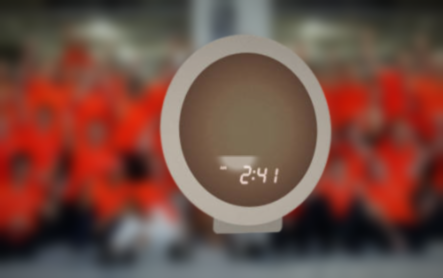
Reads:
2h41
